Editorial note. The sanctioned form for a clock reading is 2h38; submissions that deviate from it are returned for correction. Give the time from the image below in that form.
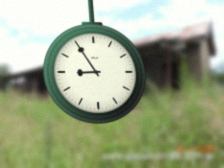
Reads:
8h55
